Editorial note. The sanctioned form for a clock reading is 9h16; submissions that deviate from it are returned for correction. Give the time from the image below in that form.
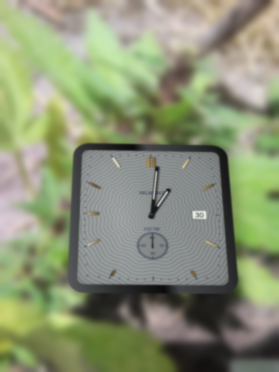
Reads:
1h01
